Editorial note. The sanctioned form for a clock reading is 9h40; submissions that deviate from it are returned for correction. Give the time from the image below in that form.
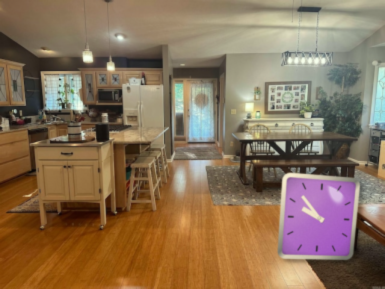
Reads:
9h53
